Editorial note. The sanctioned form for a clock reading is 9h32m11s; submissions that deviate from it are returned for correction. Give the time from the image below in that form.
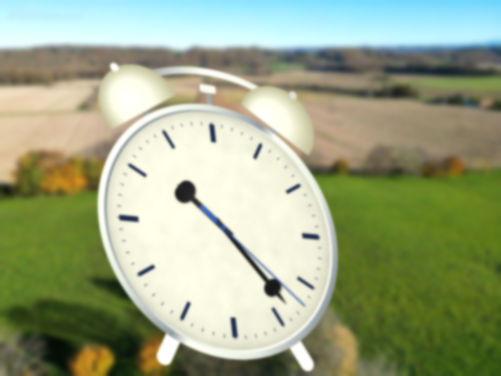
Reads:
10h23m22s
